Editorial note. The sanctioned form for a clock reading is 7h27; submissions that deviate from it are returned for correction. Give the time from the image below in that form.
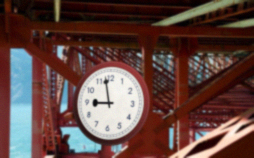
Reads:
8h58
